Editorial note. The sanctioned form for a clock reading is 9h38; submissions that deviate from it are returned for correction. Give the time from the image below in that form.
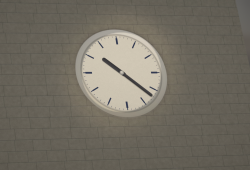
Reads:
10h22
